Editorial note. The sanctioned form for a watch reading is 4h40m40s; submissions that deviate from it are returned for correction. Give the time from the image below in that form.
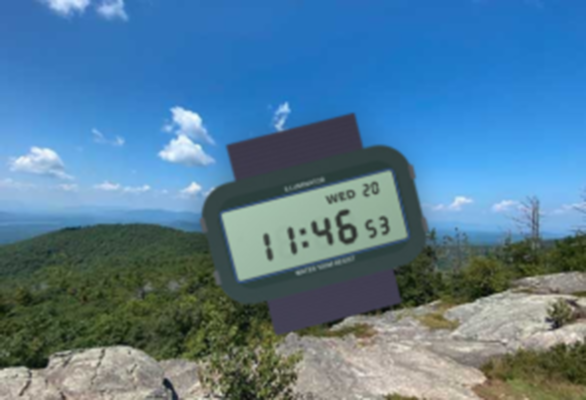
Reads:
11h46m53s
